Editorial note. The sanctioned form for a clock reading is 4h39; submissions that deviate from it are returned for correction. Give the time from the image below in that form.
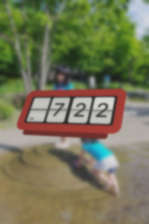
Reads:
7h22
